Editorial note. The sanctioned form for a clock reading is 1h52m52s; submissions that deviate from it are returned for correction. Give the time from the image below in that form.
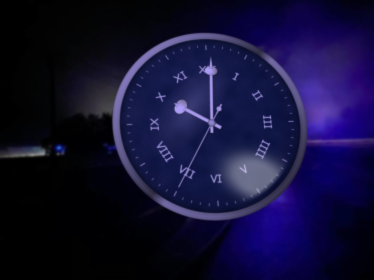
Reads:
10h00m35s
